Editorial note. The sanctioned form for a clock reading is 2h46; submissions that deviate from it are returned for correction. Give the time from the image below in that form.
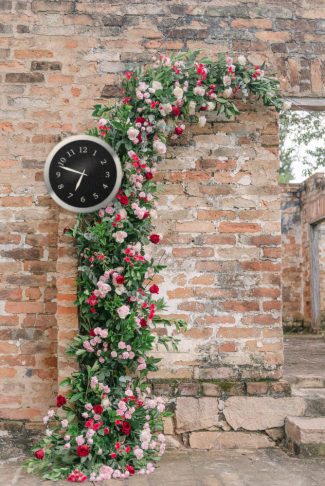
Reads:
6h48
